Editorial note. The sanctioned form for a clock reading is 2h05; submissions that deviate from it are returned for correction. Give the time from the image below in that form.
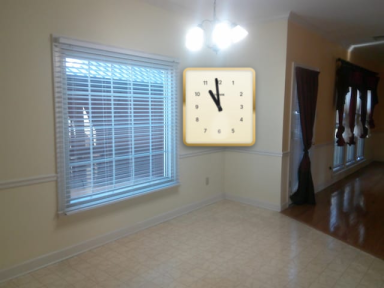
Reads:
10h59
